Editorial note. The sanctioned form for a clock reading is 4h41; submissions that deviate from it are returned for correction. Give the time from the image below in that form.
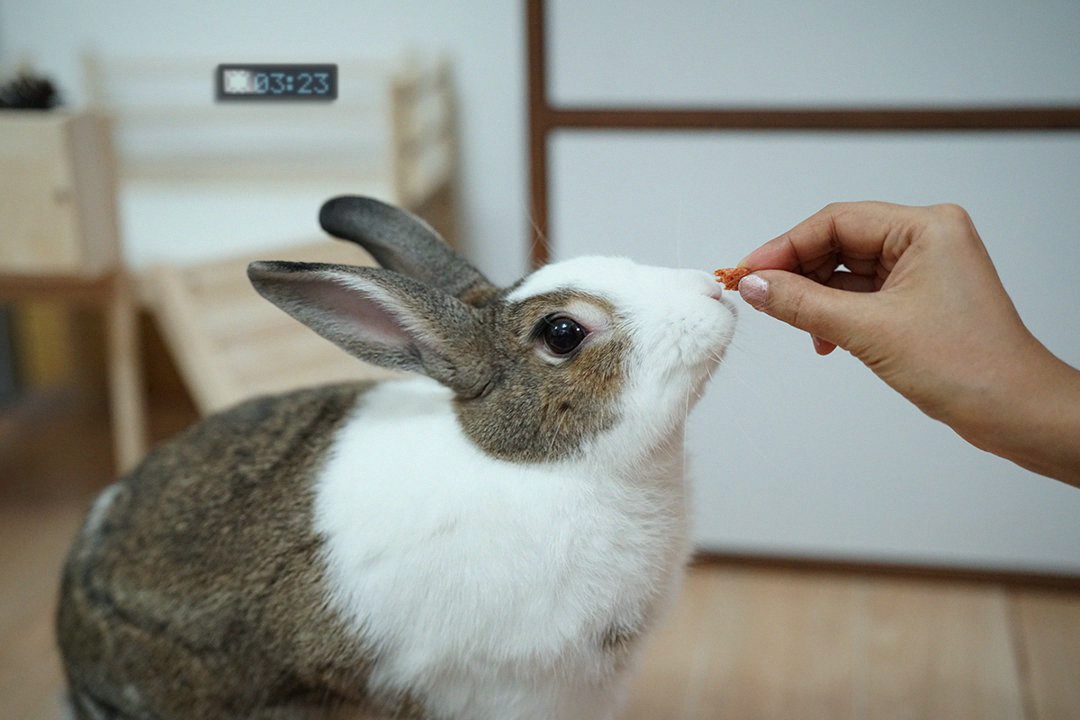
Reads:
3h23
